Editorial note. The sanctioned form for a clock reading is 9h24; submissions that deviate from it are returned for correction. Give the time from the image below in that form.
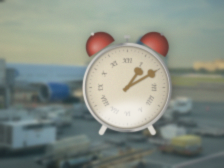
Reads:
1h10
